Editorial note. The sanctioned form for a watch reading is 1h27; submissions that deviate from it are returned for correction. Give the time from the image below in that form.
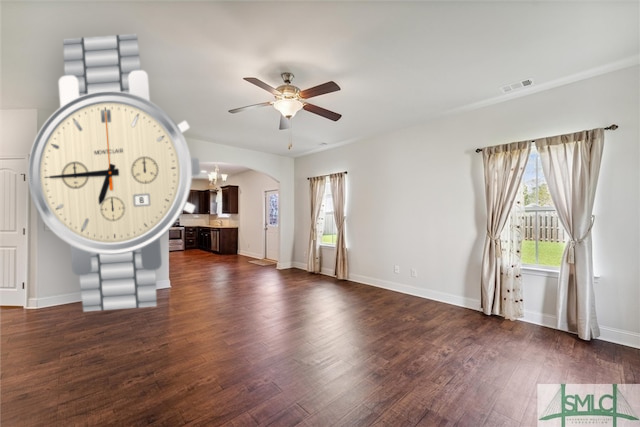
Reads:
6h45
